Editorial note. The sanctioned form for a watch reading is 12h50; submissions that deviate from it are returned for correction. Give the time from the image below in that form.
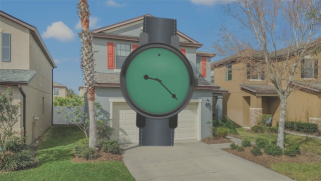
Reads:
9h22
